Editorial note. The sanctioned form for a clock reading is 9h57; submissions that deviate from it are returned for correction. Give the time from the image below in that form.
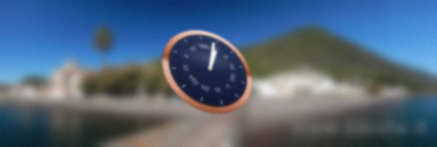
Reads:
1h04
